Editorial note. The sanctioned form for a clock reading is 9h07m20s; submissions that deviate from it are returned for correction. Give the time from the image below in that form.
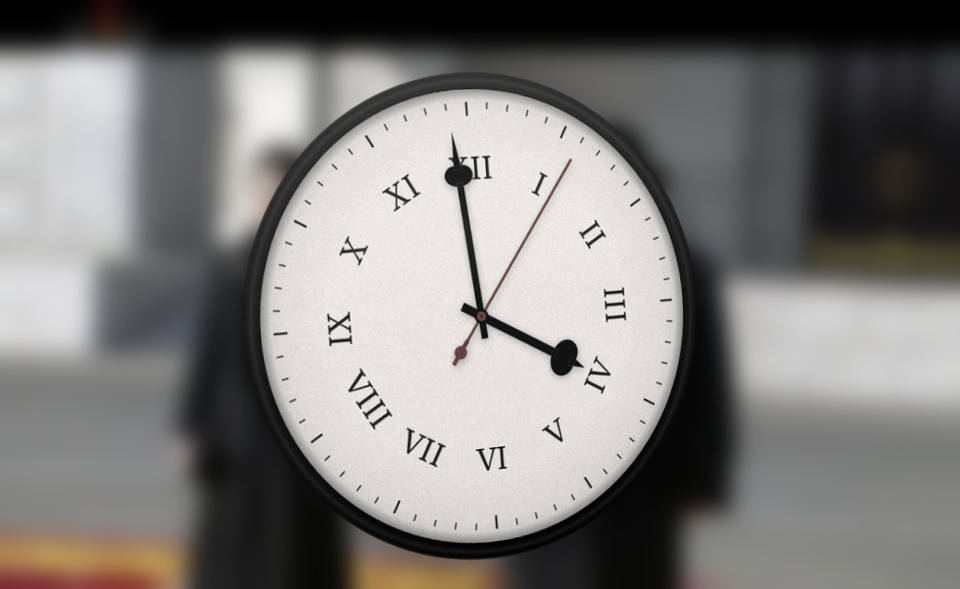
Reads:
3h59m06s
